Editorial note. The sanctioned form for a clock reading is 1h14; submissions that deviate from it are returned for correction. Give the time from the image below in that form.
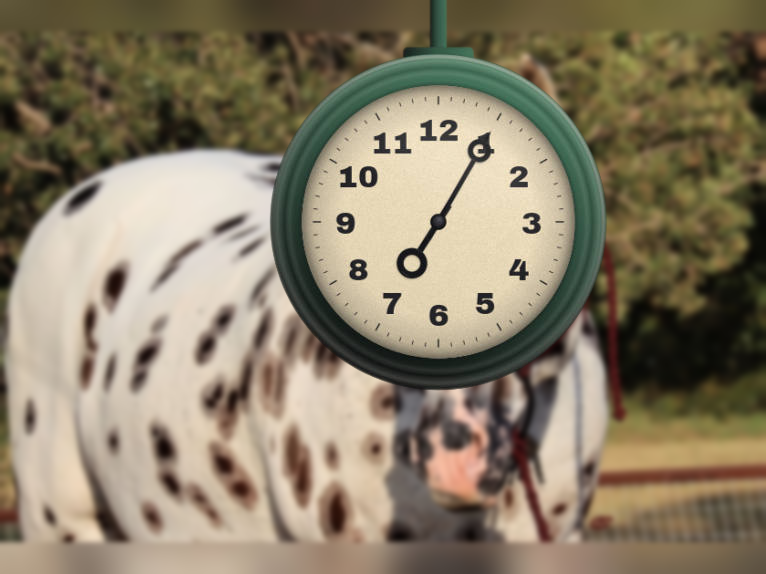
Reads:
7h05
